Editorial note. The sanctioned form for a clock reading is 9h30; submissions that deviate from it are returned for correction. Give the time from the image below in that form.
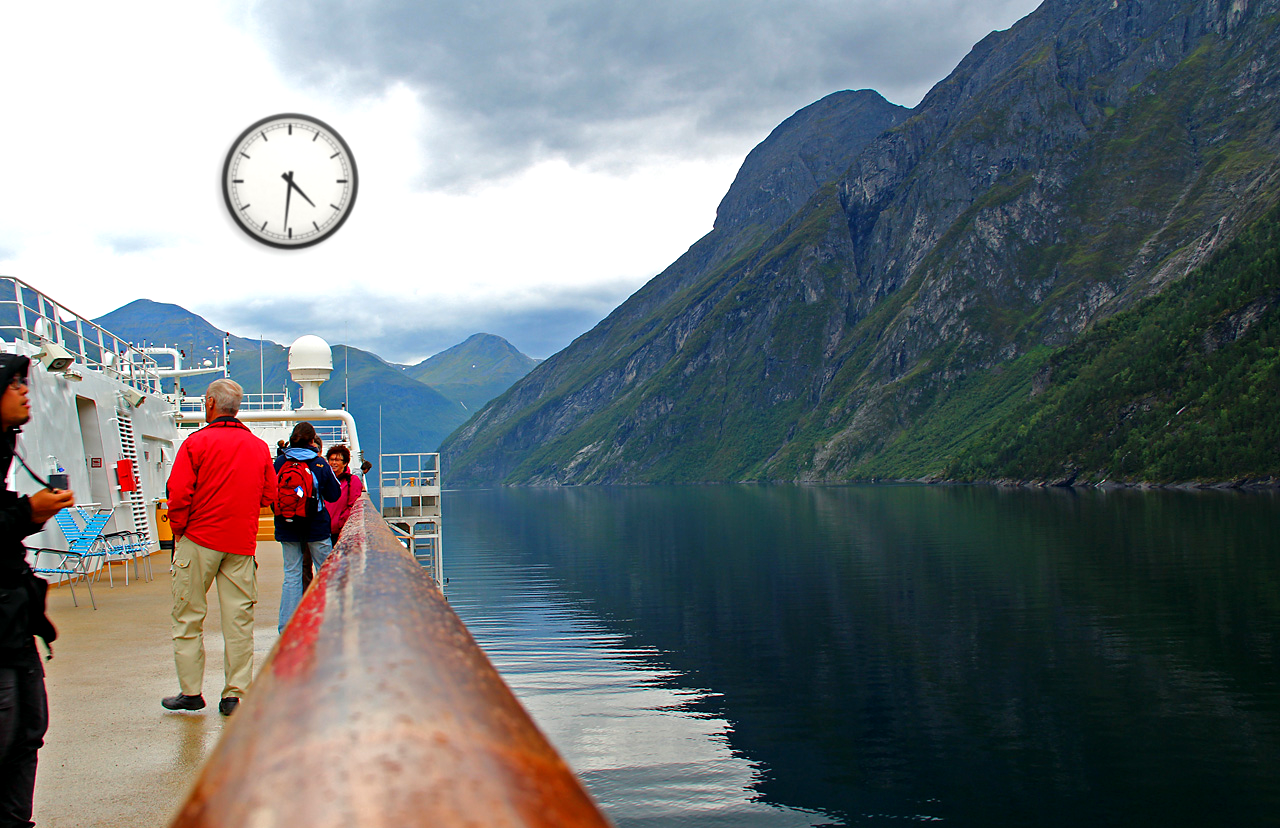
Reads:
4h31
